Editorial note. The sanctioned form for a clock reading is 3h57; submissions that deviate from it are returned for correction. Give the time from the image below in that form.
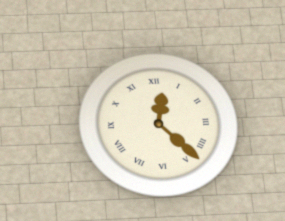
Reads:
12h23
